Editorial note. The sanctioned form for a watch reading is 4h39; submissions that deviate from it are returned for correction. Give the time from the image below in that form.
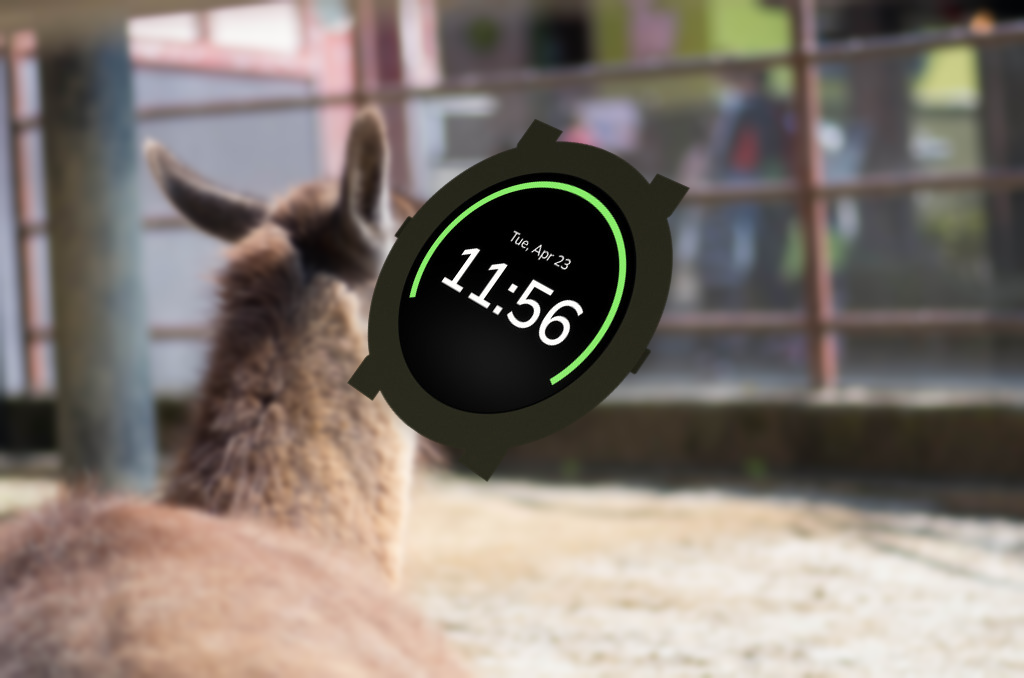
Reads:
11h56
